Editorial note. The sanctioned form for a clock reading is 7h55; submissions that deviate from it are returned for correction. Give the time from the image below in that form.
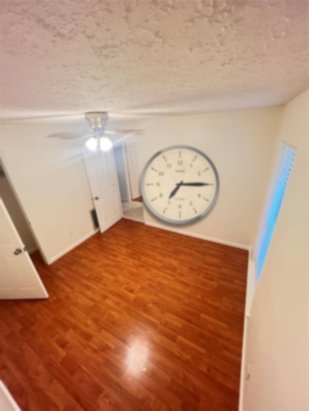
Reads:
7h15
